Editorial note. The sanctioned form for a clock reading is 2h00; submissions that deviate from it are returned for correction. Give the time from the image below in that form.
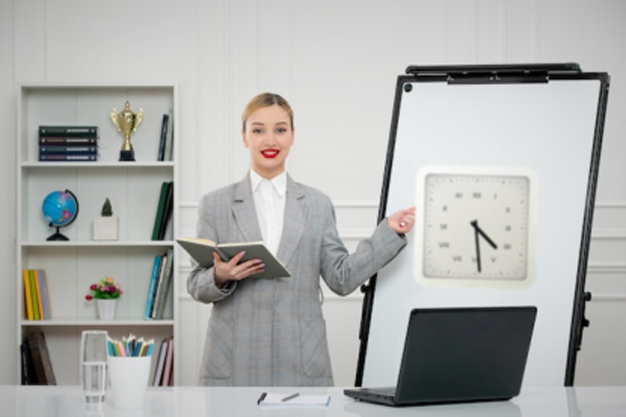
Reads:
4h29
